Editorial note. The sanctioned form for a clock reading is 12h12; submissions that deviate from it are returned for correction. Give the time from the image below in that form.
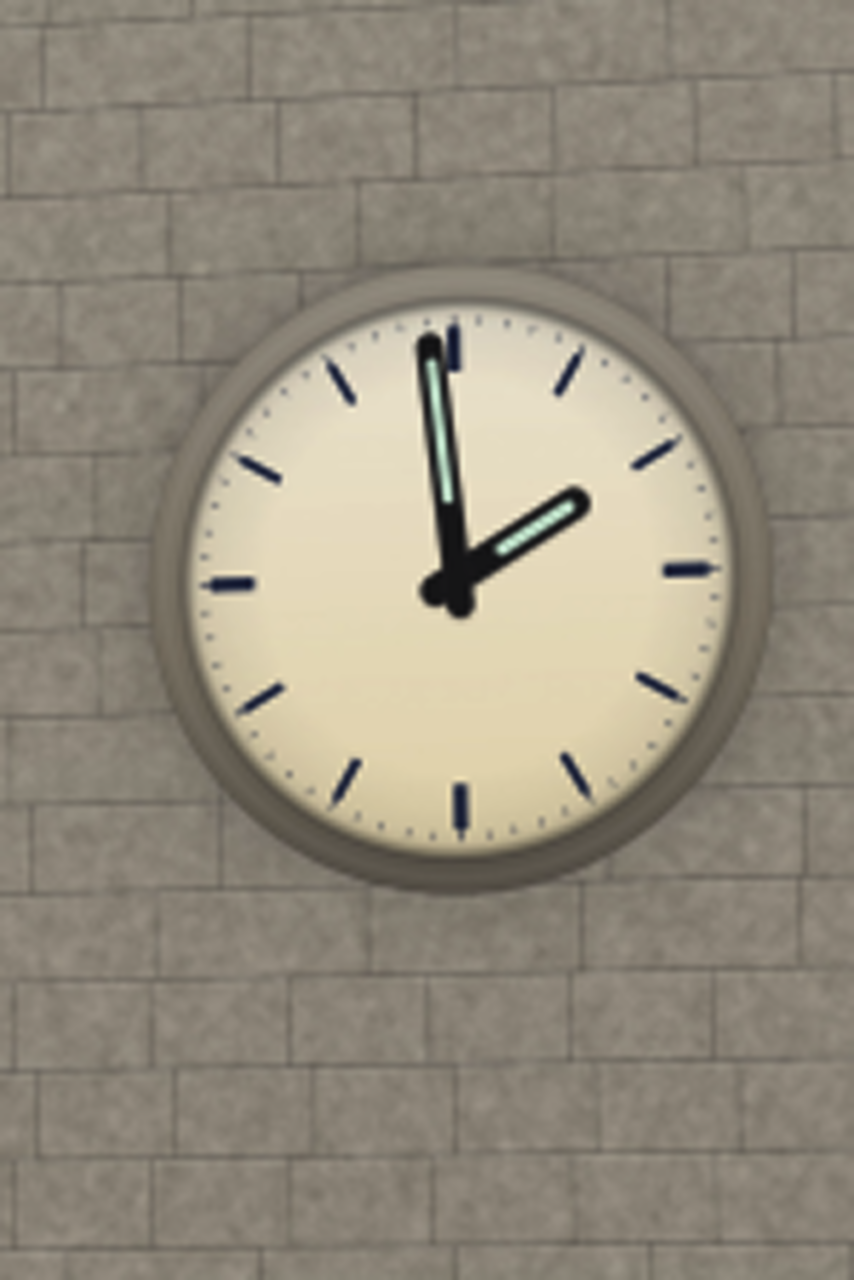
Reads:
1h59
